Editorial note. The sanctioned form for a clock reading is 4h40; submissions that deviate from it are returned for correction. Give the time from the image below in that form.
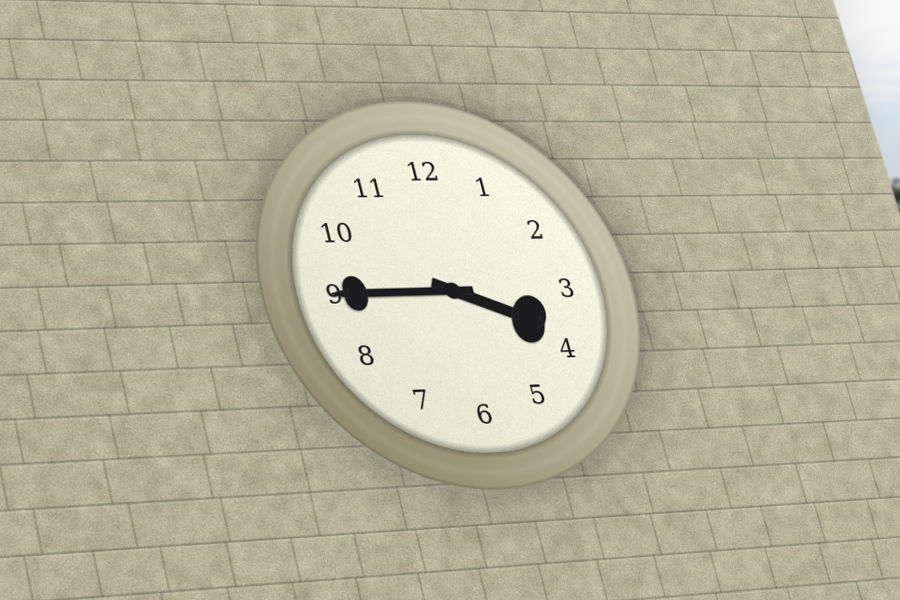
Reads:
3h45
